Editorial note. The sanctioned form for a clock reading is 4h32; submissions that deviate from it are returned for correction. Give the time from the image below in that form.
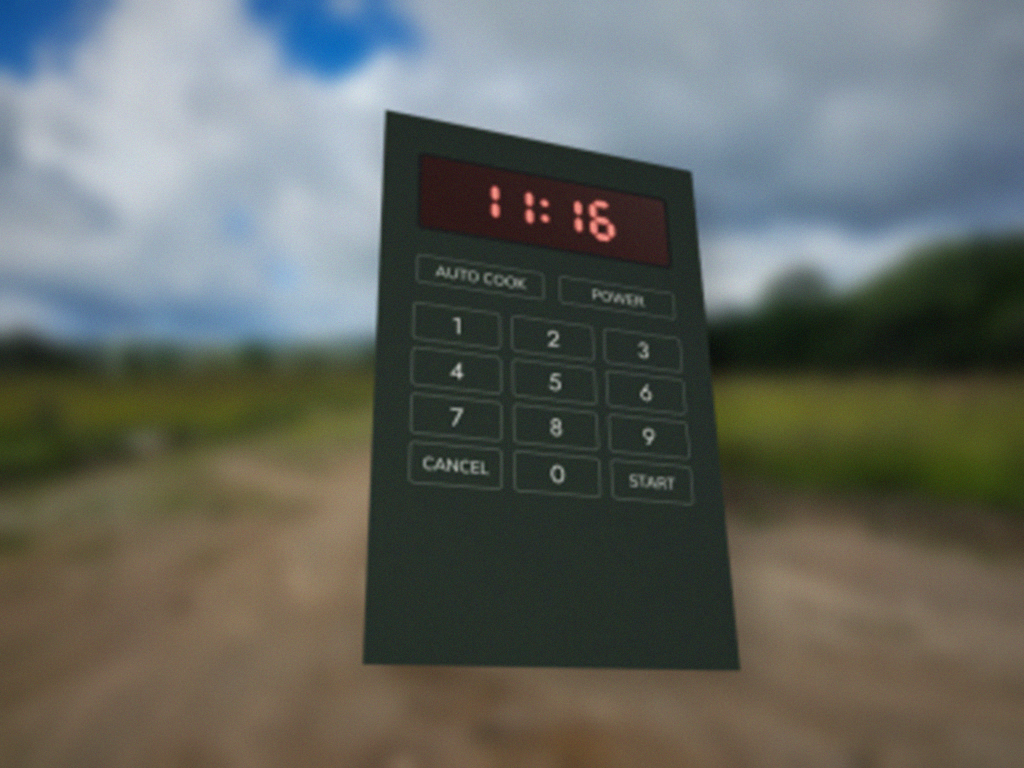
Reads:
11h16
